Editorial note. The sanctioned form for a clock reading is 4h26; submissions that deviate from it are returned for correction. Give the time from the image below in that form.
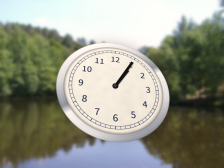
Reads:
1h05
